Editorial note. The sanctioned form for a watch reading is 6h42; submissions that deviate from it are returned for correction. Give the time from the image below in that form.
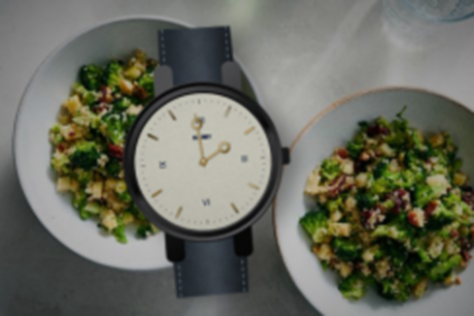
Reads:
1h59
